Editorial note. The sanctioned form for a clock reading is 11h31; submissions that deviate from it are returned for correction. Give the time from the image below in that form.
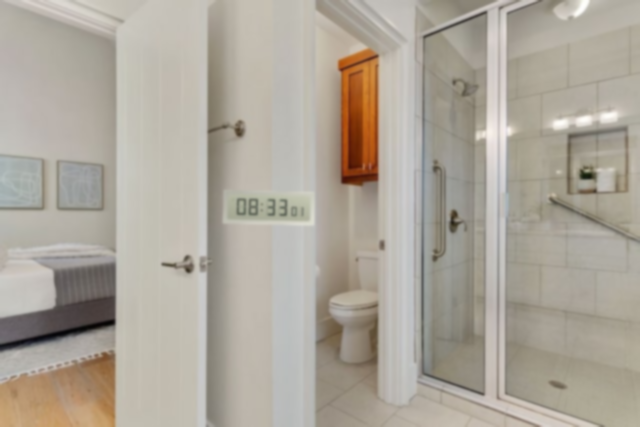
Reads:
8h33
